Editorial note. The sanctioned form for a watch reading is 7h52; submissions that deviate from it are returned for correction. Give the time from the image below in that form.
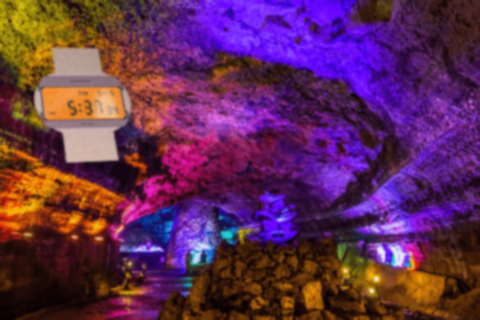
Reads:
5h37
